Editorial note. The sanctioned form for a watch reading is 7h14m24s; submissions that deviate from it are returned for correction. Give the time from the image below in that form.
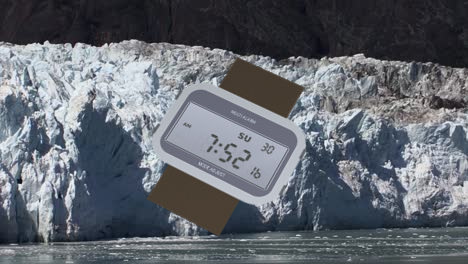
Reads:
7h52m16s
